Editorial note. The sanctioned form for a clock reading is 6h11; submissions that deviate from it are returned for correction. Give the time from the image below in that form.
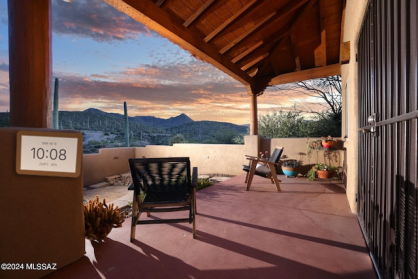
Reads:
10h08
